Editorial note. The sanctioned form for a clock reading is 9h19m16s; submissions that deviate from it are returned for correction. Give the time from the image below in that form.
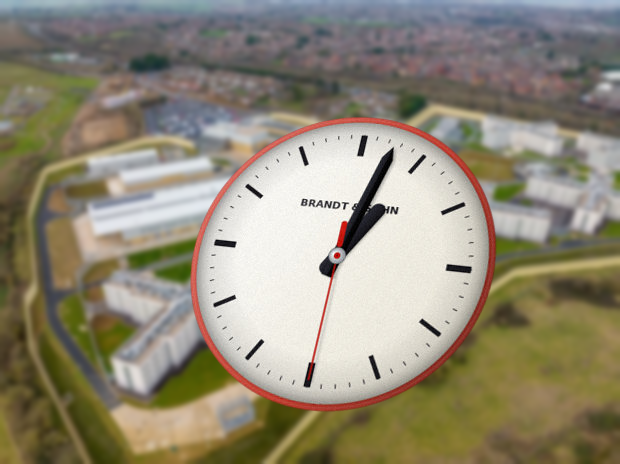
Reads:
1h02m30s
